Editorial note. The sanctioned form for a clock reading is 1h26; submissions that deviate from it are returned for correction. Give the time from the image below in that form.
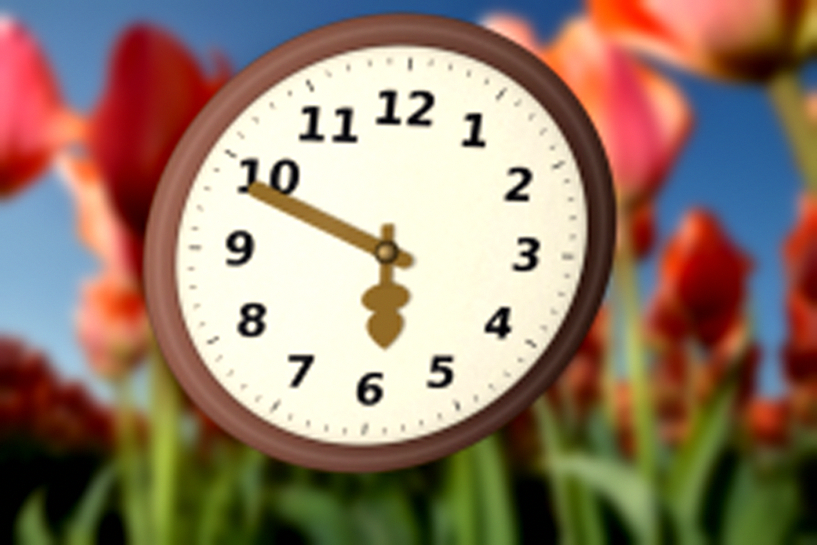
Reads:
5h49
